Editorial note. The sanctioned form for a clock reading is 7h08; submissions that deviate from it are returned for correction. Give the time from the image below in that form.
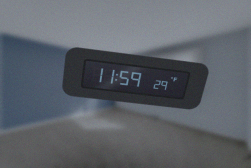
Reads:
11h59
